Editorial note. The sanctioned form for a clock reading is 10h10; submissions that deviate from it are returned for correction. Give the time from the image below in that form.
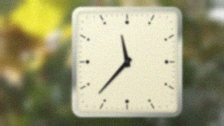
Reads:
11h37
